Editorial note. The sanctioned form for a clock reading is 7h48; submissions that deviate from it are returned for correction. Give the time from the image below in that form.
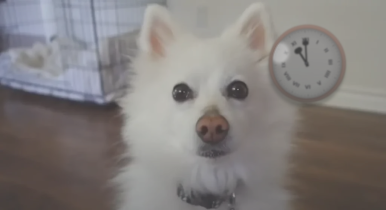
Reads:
11h00
